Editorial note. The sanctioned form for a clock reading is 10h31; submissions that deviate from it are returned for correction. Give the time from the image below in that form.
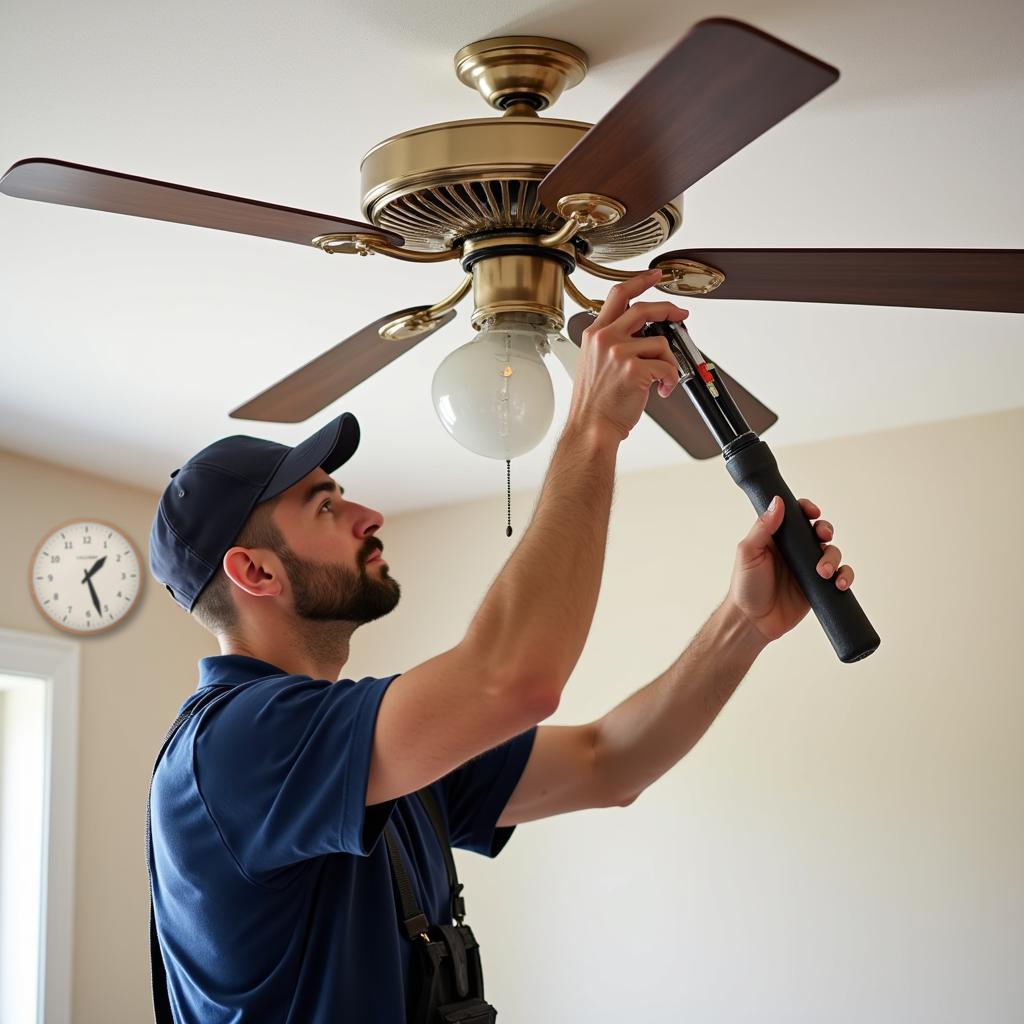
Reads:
1h27
